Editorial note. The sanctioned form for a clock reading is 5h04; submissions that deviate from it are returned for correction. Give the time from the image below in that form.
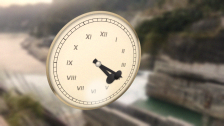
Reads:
4h19
